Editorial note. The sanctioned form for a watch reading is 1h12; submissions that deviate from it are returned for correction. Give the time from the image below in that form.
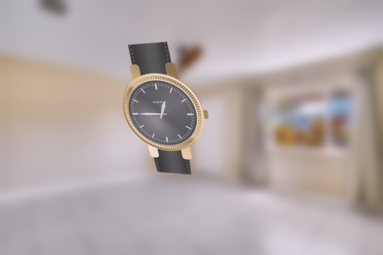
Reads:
12h45
